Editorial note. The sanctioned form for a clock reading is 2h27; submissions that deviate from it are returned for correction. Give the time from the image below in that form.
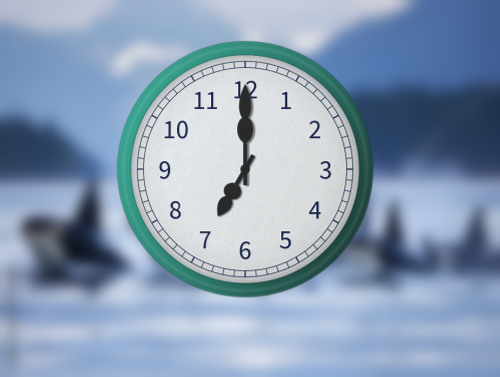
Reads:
7h00
